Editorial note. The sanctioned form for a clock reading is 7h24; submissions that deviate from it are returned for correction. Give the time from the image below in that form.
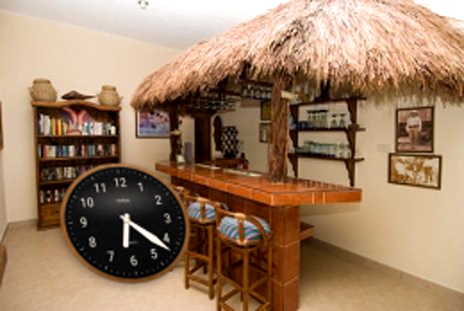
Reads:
6h22
